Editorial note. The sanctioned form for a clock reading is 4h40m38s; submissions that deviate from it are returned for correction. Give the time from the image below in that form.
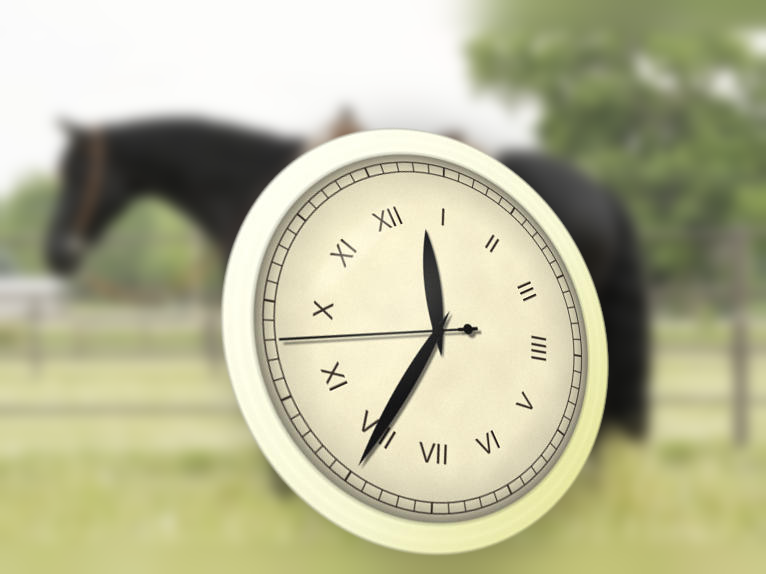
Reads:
12h39m48s
